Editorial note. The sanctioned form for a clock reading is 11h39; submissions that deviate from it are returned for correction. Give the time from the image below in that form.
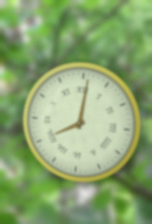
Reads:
8h01
